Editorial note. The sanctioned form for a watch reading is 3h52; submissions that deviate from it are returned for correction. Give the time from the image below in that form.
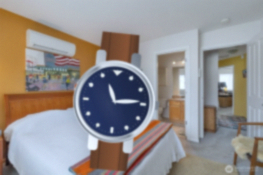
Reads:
11h14
